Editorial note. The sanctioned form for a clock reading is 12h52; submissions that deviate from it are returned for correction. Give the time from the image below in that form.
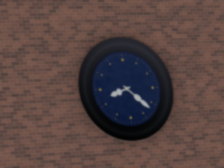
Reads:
8h22
